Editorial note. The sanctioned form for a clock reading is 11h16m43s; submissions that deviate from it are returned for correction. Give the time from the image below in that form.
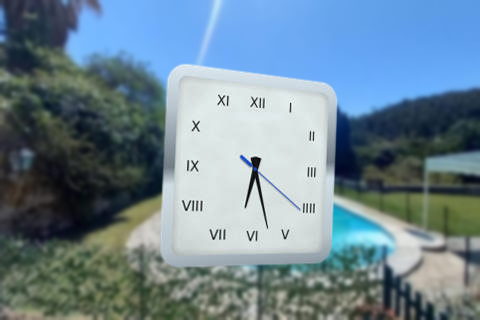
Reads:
6h27m21s
